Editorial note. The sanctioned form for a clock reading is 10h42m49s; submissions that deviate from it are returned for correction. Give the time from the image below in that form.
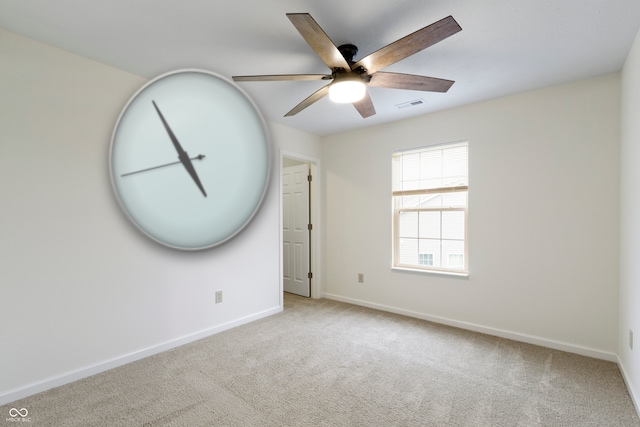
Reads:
4h54m43s
